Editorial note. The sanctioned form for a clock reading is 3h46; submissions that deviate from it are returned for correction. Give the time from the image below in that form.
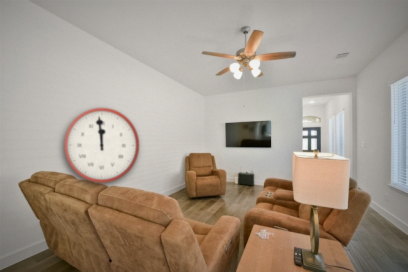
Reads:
11h59
